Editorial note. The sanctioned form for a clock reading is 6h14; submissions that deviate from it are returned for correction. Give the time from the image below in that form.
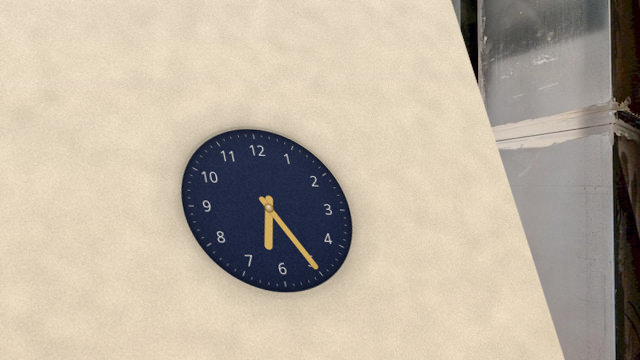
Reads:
6h25
